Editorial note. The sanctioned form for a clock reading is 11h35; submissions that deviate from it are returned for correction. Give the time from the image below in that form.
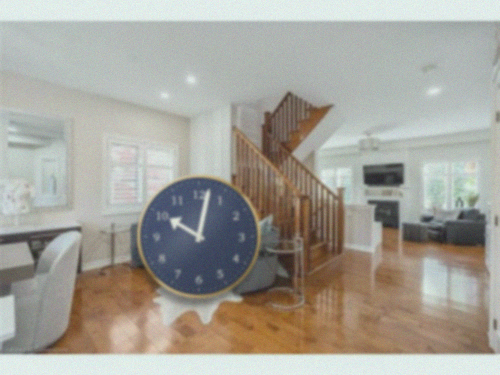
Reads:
10h02
